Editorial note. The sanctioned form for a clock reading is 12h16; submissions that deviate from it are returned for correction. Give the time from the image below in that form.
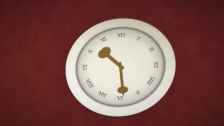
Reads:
10h29
